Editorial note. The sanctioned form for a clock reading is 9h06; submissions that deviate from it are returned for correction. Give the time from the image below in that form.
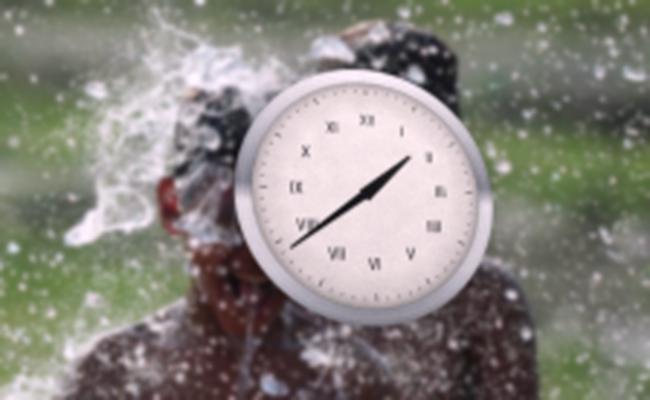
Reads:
1h39
